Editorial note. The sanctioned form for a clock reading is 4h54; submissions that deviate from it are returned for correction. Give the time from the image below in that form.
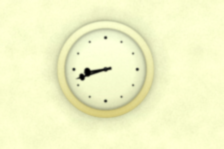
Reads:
8h42
